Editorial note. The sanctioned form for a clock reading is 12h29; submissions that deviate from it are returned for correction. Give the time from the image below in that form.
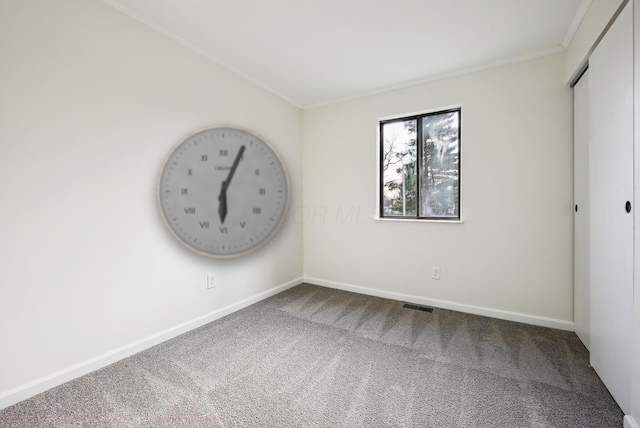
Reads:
6h04
